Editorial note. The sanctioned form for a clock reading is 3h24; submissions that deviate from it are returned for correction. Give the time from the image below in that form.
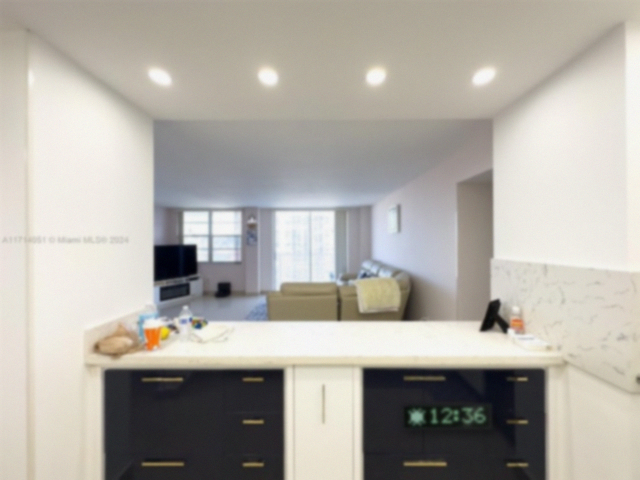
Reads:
12h36
